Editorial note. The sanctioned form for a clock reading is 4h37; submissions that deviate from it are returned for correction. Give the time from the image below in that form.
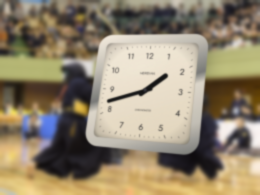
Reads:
1h42
